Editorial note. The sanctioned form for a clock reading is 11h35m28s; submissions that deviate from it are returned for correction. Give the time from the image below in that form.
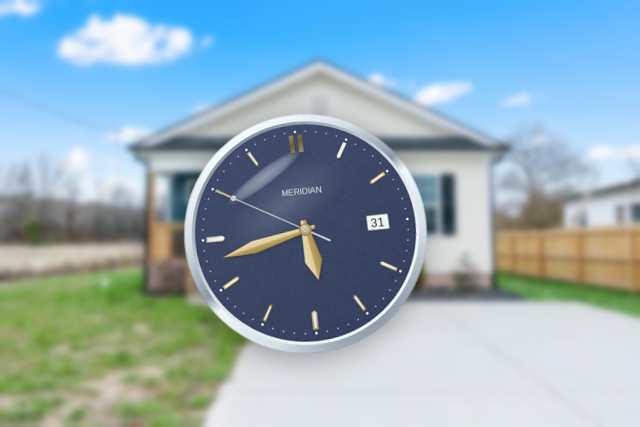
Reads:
5h42m50s
